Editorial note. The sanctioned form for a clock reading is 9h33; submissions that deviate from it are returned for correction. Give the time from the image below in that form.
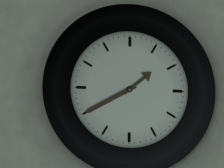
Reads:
1h40
